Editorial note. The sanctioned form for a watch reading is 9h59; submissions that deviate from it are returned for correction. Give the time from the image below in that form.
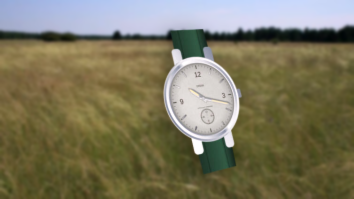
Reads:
10h18
